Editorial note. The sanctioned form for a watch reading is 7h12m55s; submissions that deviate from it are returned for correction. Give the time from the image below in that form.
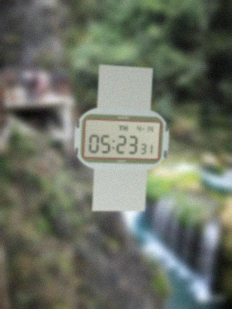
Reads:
5h23m31s
